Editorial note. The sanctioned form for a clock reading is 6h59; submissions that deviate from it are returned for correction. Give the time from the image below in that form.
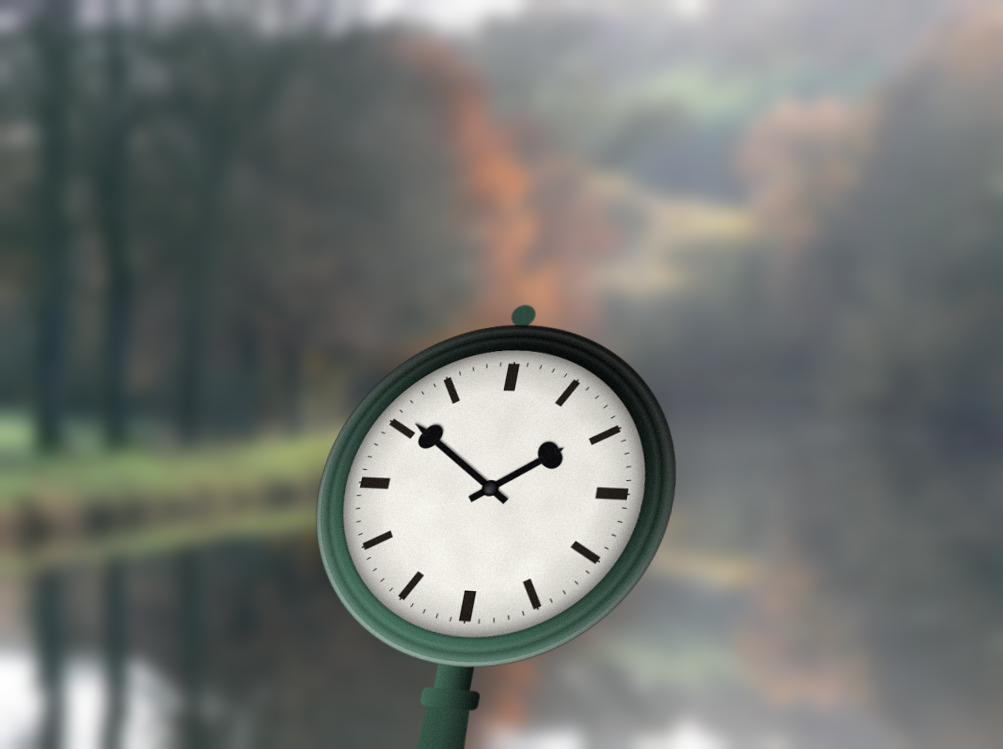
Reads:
1h51
